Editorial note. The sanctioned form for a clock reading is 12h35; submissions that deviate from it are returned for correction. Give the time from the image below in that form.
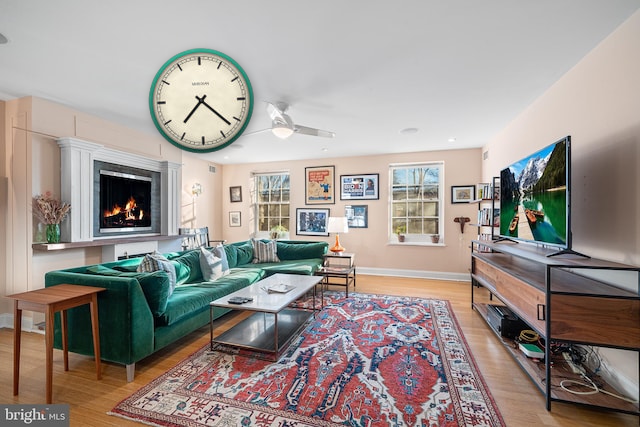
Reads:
7h22
